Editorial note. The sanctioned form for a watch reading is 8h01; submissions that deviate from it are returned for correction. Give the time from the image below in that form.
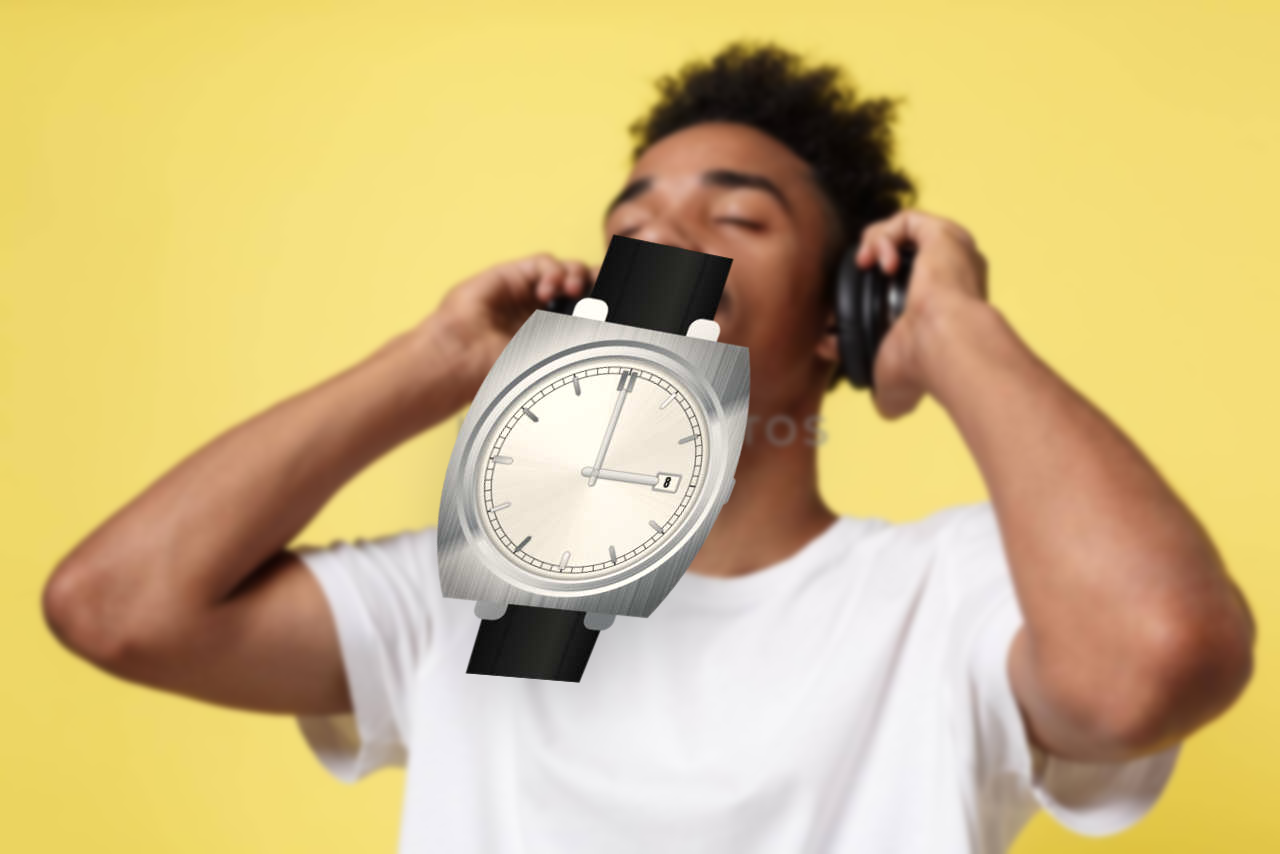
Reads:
3h00
